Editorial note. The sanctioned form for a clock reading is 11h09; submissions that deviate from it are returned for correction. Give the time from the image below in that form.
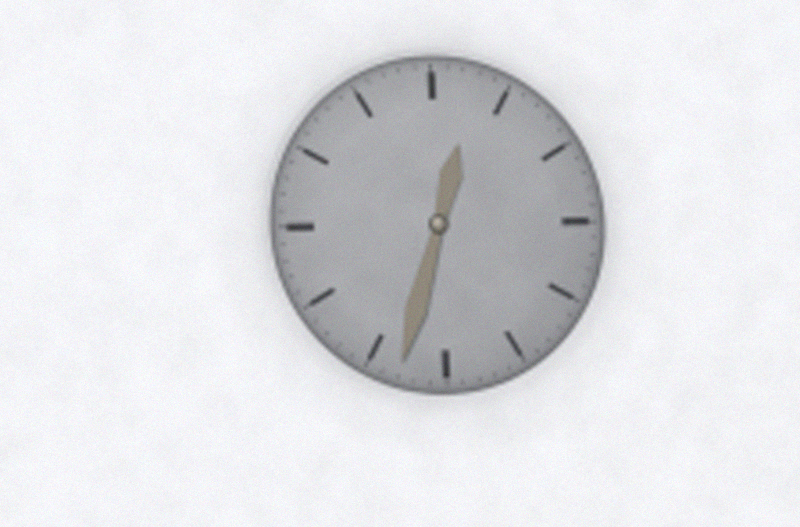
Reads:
12h33
